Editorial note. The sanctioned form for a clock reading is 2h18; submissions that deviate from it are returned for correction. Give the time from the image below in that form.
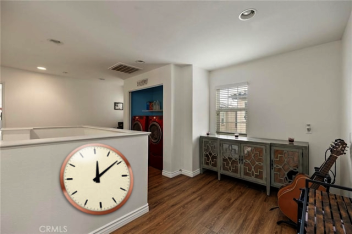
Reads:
12h09
